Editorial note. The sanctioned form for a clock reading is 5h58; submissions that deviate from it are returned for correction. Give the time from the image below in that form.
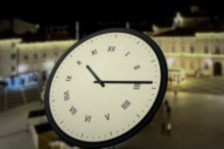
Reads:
10h14
